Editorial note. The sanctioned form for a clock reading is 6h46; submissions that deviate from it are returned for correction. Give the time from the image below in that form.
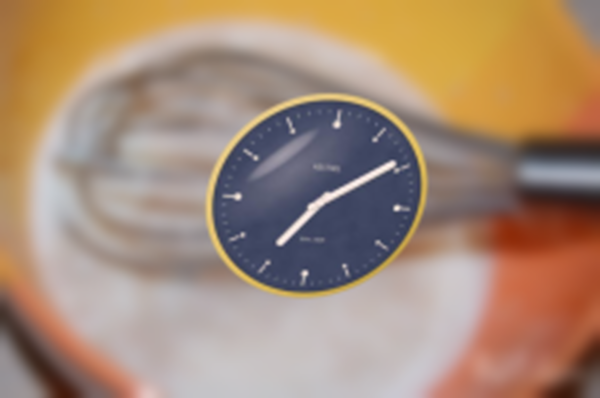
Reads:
7h09
